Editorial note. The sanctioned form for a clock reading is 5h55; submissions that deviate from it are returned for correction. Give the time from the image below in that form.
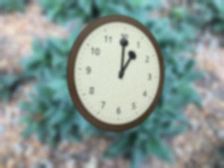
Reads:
1h00
